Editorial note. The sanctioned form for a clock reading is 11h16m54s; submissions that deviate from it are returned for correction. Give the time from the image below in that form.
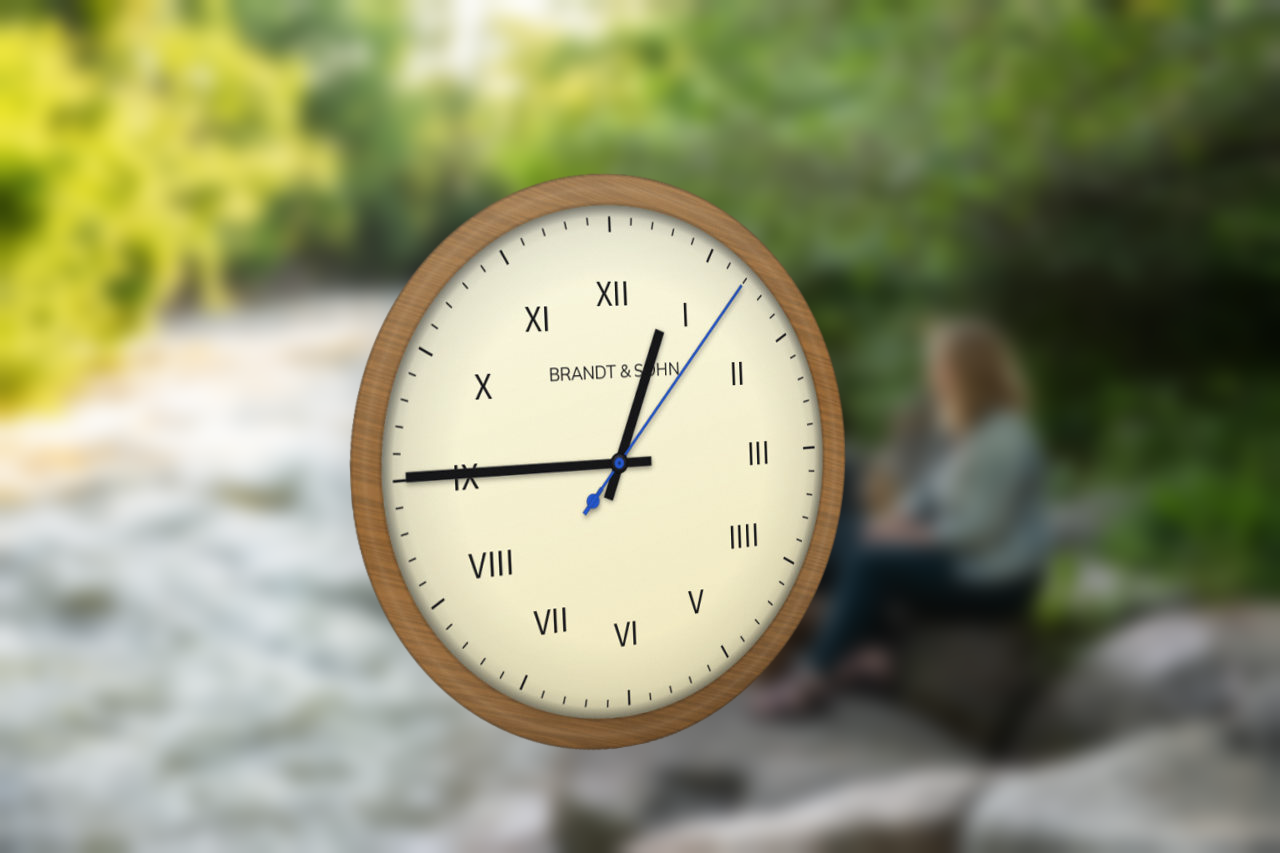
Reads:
12h45m07s
